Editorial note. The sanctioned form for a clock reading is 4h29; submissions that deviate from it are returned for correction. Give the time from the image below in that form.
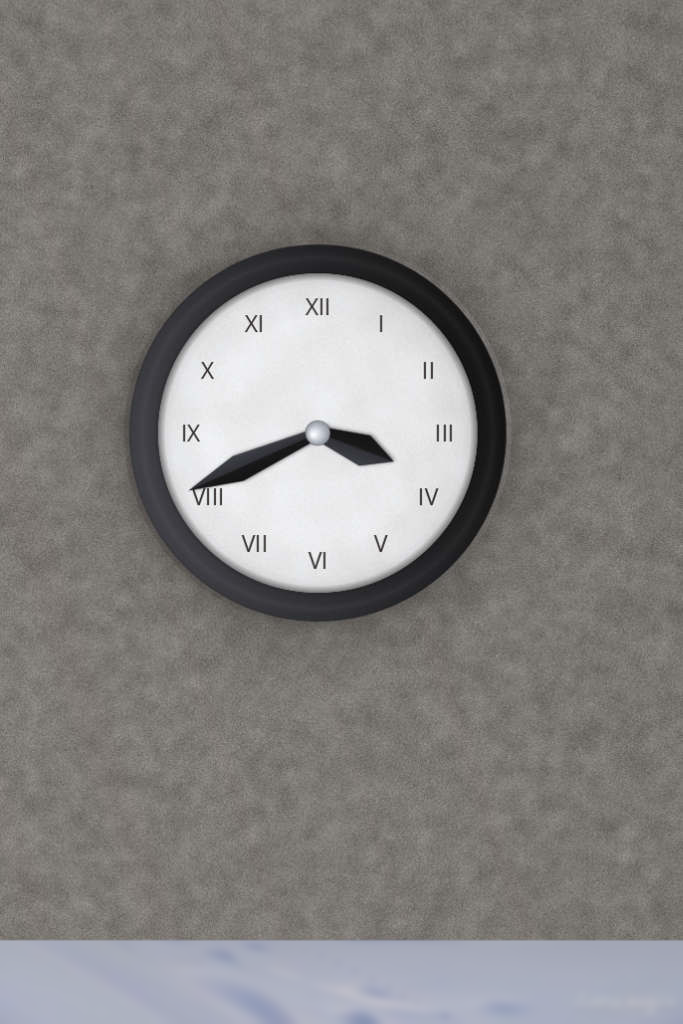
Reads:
3h41
